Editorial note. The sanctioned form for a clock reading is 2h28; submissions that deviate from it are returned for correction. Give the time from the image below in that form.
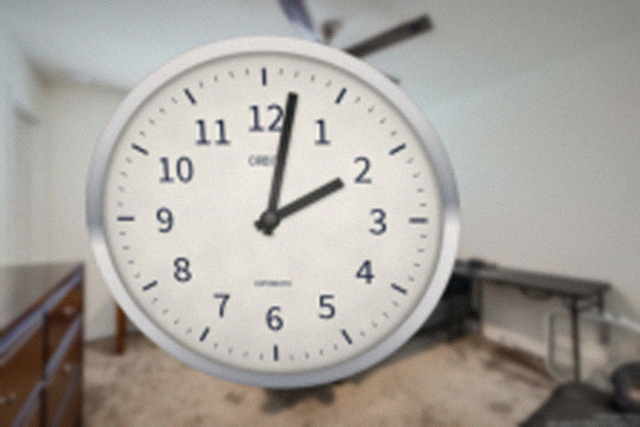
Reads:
2h02
